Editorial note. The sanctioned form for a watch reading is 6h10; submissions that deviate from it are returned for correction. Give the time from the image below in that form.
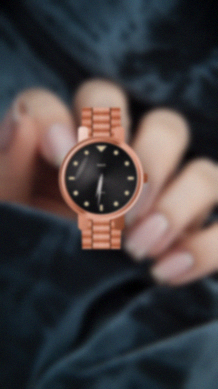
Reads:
6h31
